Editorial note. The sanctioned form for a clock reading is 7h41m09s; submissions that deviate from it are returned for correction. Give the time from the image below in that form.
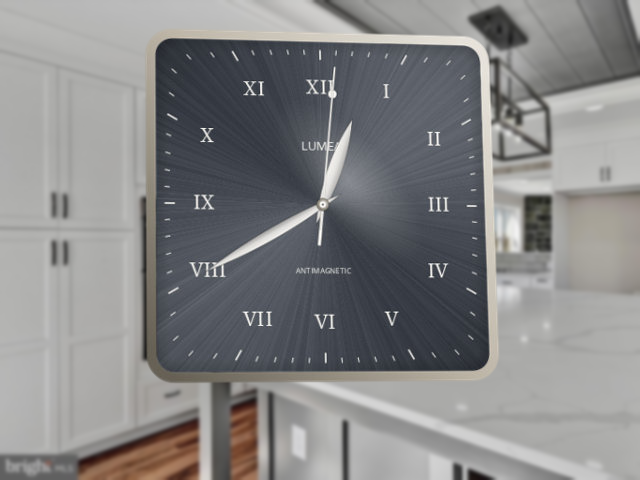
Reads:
12h40m01s
